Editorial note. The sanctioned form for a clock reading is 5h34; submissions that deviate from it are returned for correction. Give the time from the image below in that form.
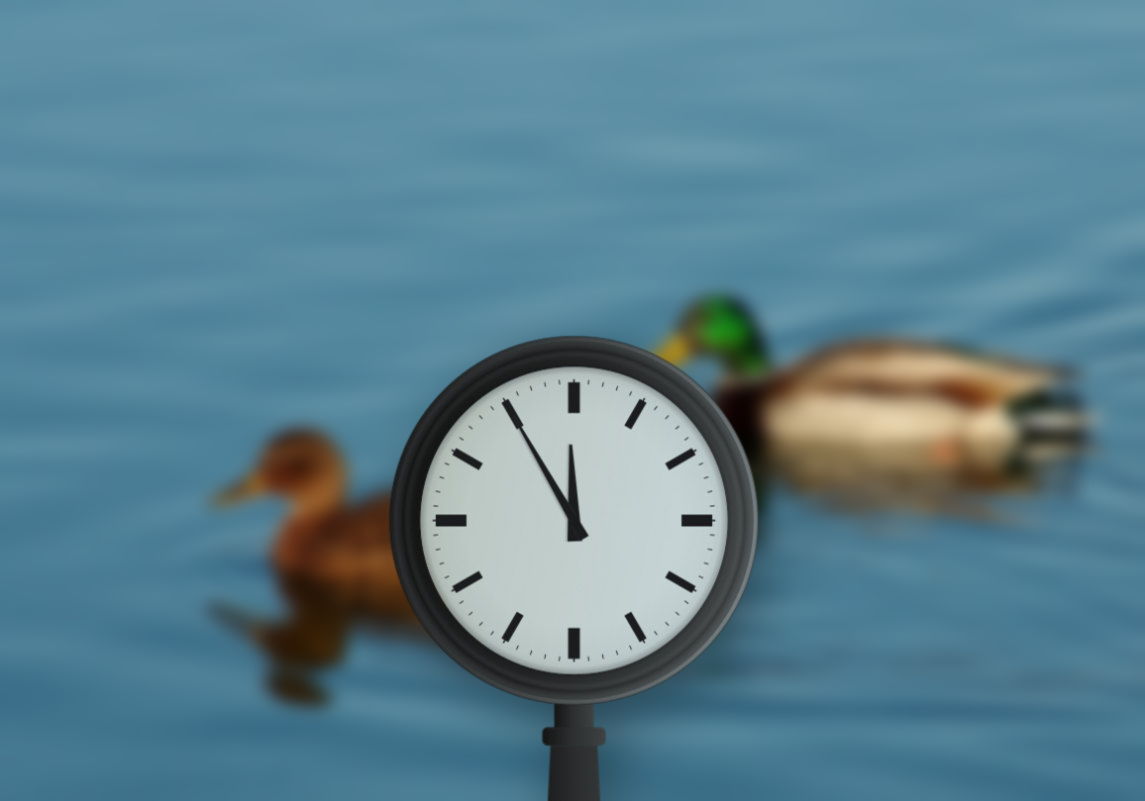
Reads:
11h55
